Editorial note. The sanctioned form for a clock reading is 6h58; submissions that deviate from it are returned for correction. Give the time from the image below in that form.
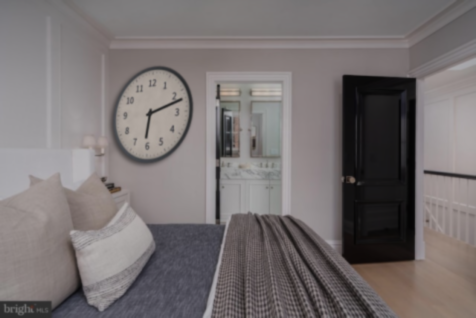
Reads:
6h12
